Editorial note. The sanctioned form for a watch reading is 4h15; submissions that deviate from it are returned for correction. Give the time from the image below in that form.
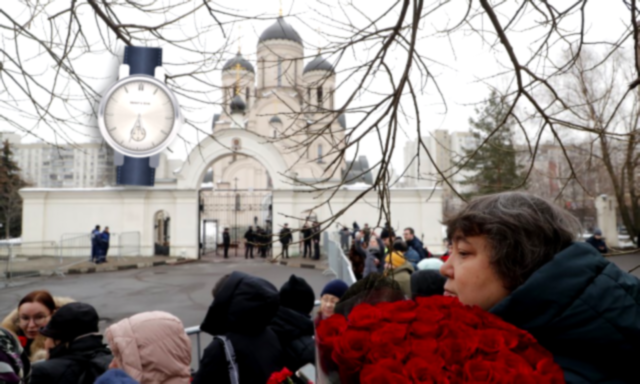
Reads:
5h33
